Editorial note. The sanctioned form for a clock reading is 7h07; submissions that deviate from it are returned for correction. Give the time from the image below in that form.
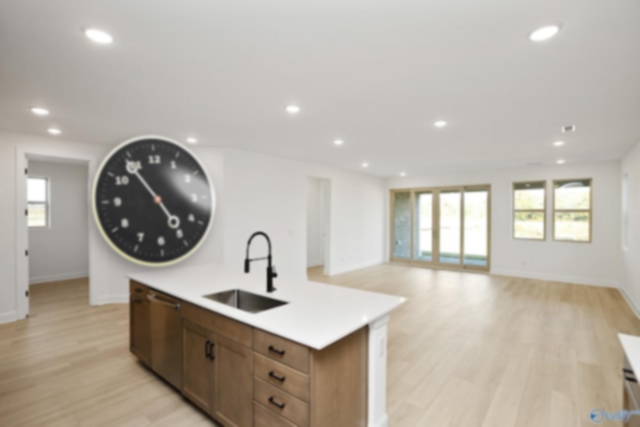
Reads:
4h54
